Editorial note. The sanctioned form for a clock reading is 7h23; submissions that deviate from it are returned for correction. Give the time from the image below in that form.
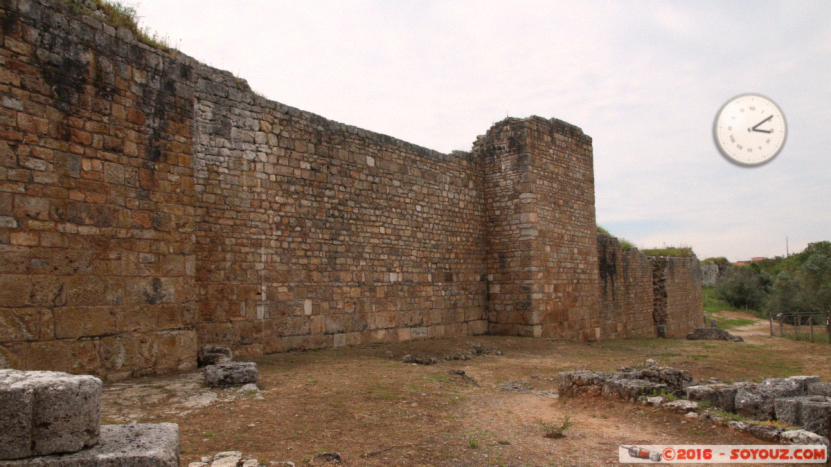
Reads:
3h09
